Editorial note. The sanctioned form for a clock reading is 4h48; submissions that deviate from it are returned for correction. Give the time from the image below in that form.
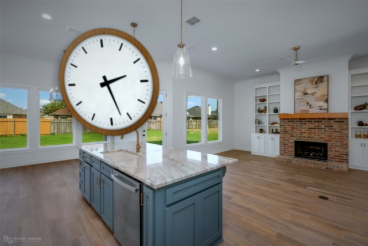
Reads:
2h27
